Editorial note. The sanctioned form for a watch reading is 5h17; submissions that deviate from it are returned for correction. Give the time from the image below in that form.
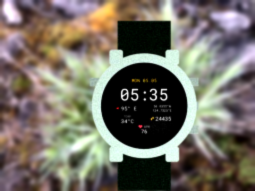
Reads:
5h35
